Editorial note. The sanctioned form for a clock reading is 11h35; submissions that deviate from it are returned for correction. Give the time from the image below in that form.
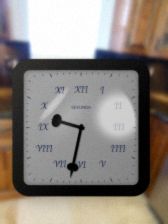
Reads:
9h32
